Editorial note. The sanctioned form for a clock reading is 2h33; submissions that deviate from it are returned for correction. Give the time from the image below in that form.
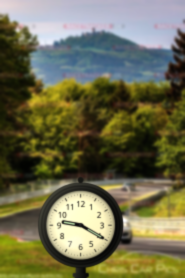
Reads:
9h20
